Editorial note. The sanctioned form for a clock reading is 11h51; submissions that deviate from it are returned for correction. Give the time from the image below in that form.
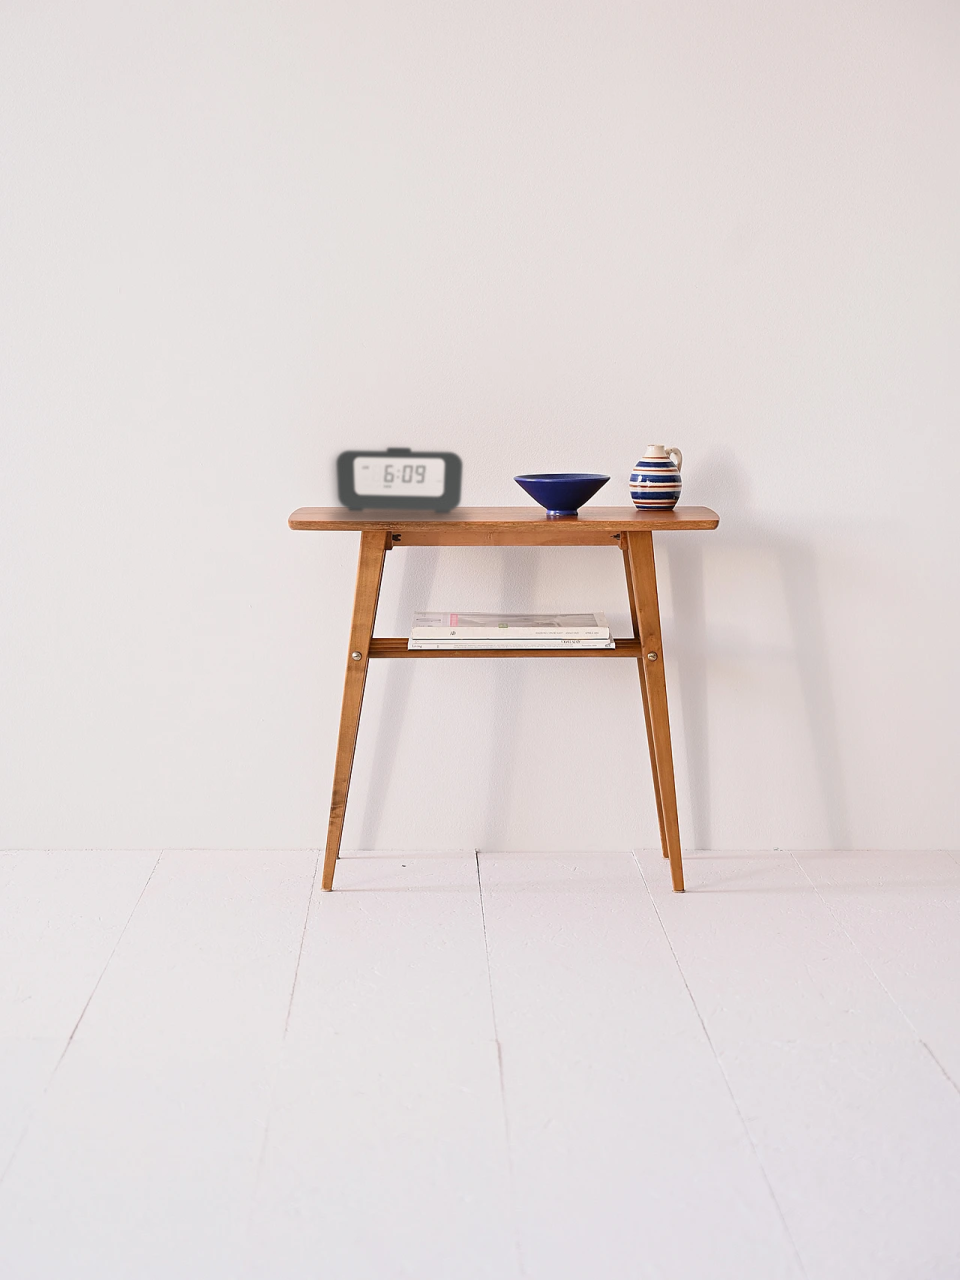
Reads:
6h09
